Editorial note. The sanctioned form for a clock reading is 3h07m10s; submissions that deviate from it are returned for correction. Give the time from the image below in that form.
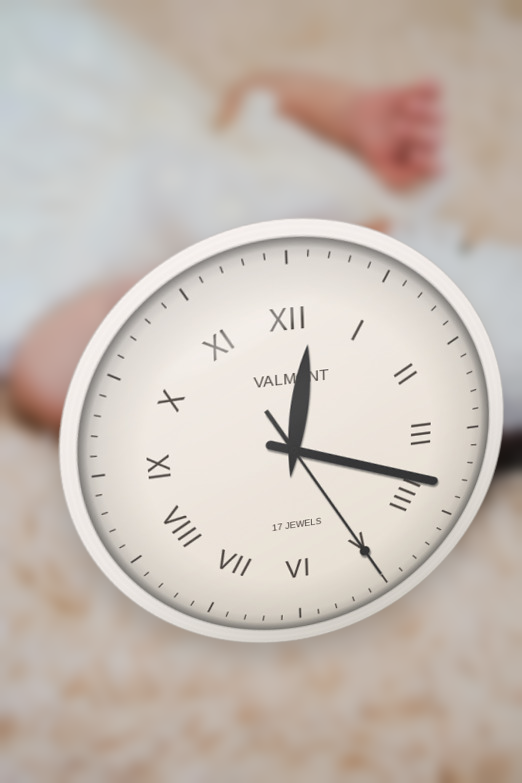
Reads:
12h18m25s
